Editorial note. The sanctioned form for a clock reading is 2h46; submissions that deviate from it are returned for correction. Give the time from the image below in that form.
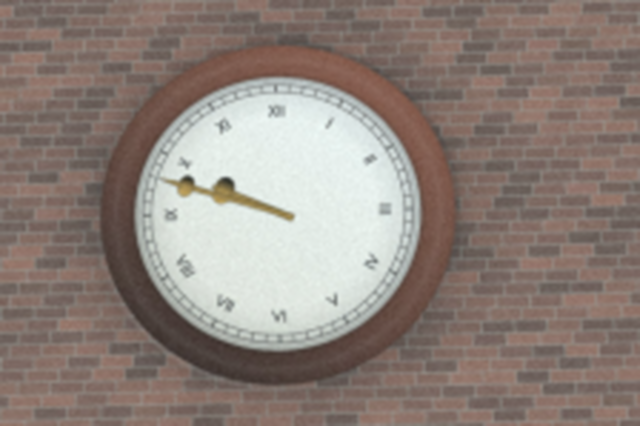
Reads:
9h48
